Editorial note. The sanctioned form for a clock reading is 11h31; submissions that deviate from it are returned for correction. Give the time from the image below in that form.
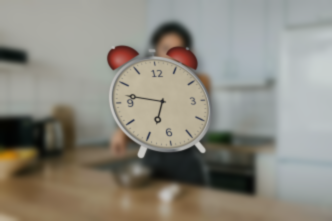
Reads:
6h47
